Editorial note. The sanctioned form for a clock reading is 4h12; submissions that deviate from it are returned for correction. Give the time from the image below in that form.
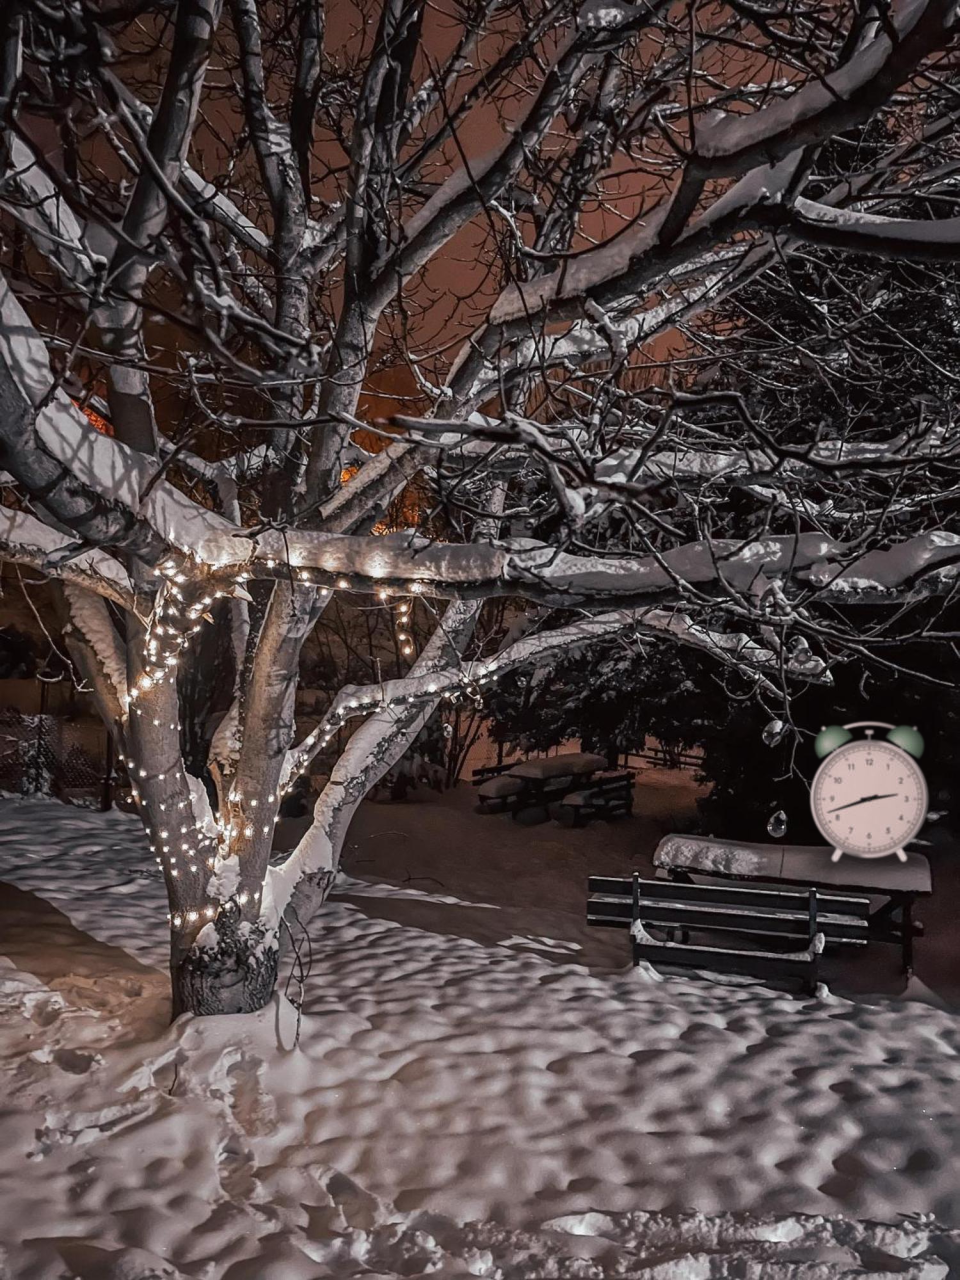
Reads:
2h42
